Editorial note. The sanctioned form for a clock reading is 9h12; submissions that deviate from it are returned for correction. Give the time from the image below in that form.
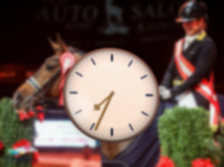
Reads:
7h34
